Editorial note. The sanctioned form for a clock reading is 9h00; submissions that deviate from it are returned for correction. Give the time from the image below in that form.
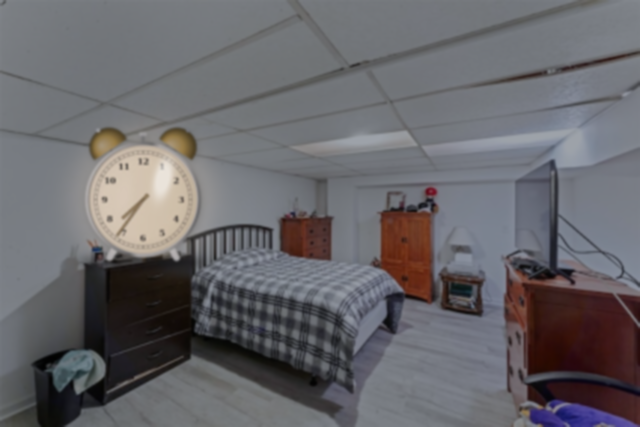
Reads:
7h36
